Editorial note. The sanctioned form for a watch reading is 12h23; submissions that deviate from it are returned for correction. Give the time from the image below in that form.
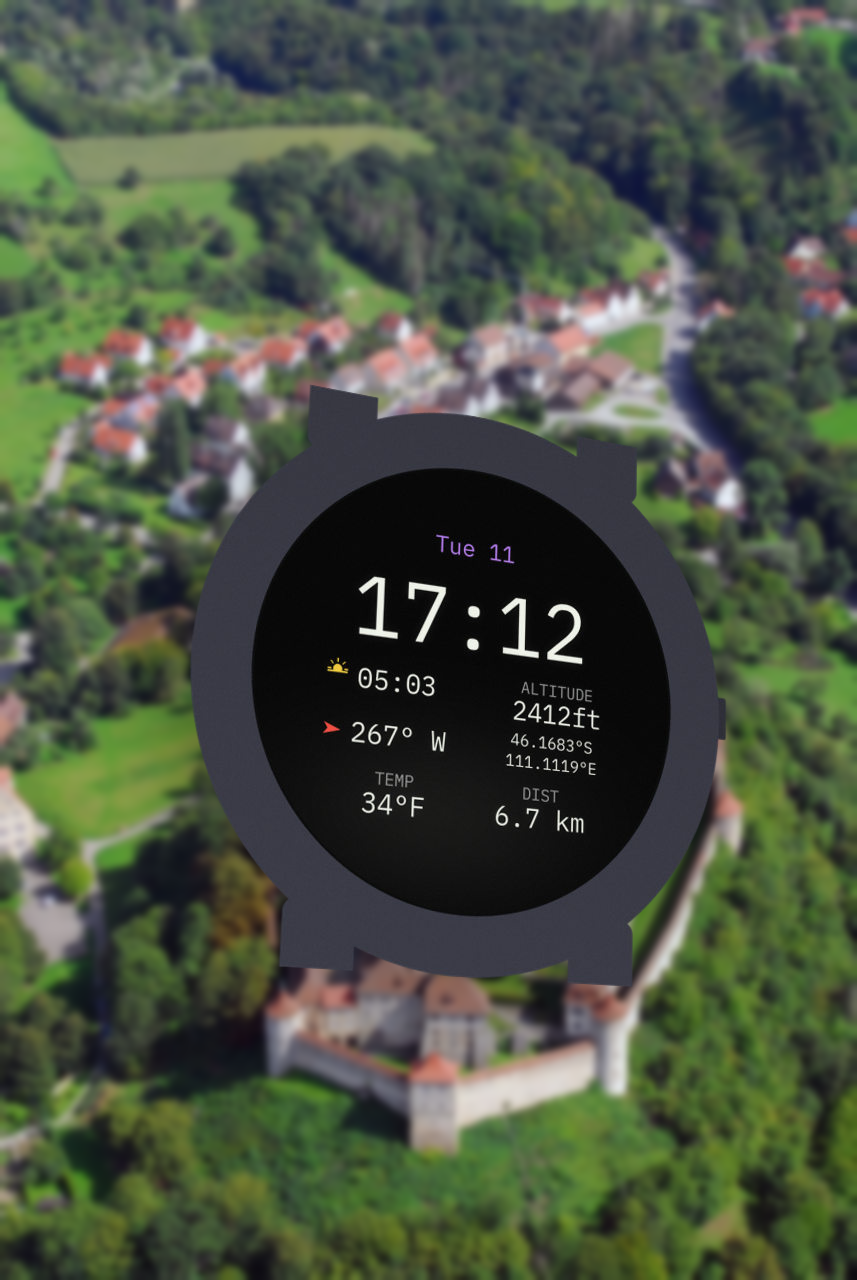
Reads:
17h12
